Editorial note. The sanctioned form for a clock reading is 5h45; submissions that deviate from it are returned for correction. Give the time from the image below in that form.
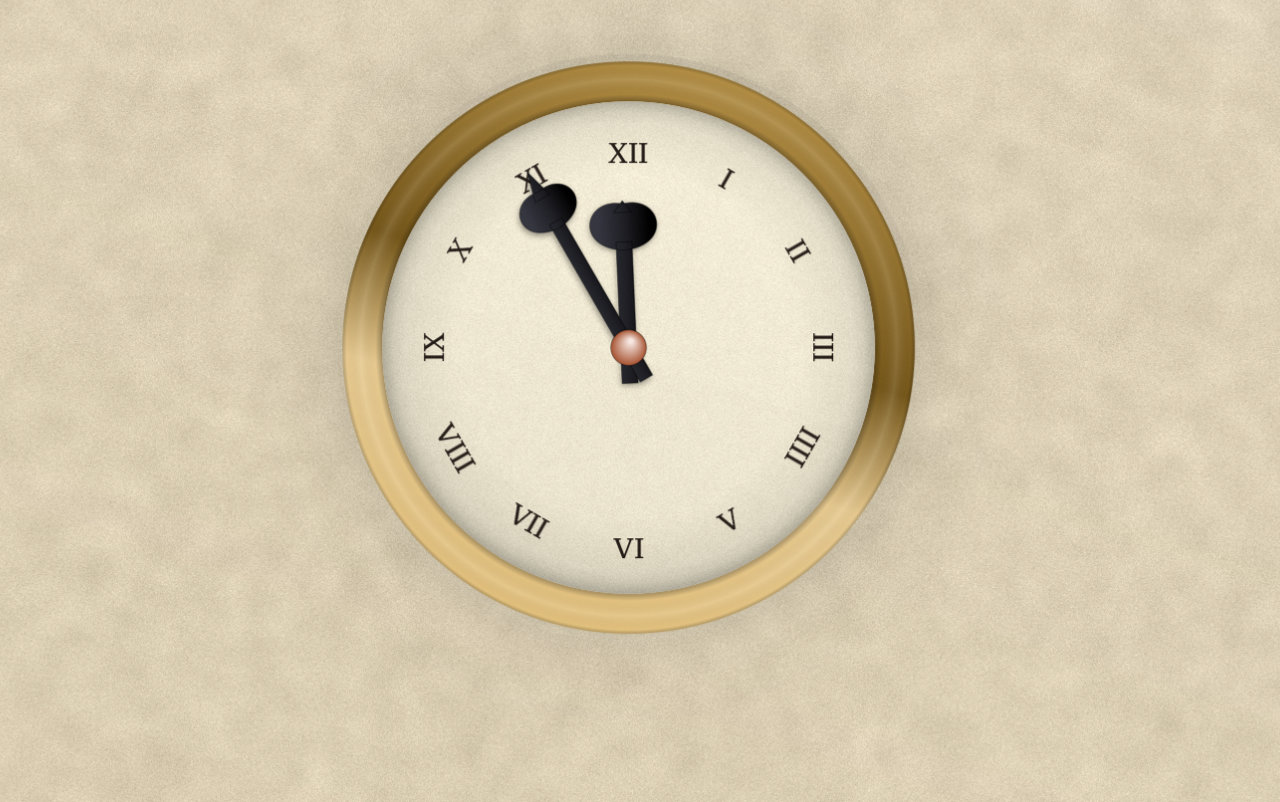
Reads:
11h55
